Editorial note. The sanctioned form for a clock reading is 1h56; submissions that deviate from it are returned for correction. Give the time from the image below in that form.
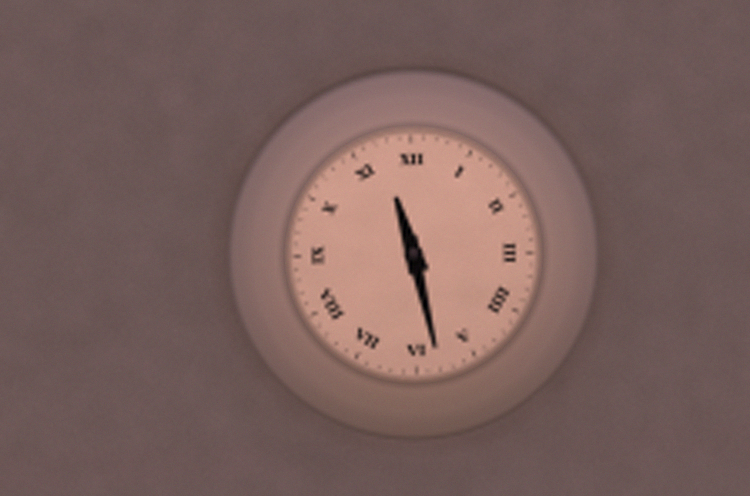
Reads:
11h28
